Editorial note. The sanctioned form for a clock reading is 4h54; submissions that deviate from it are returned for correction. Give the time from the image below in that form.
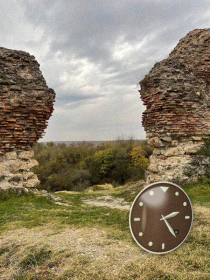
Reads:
2h24
